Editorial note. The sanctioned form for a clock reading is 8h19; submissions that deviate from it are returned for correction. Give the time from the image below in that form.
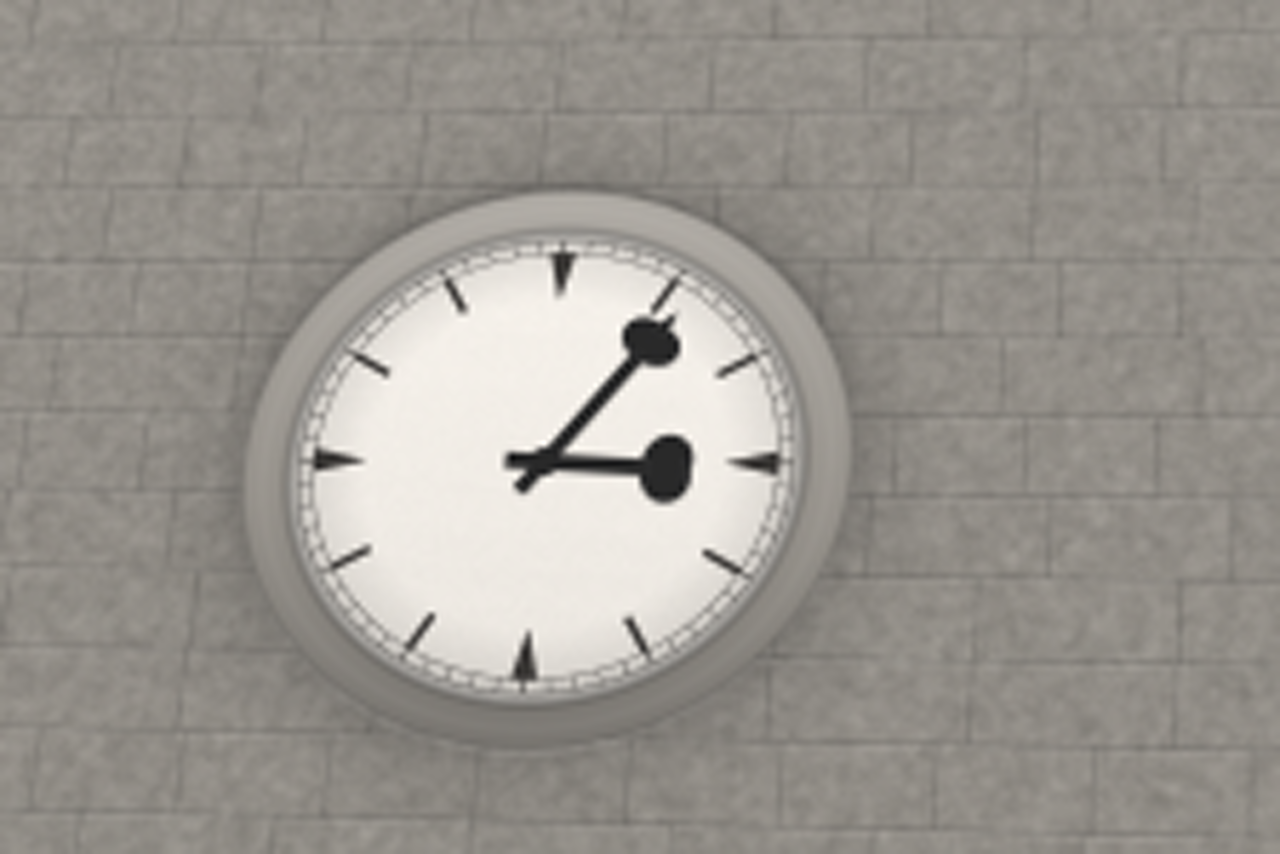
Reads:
3h06
